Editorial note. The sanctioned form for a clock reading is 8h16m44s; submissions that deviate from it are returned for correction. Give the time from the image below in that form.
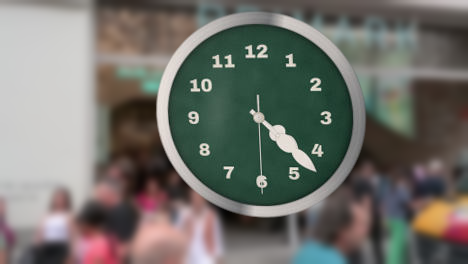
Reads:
4h22m30s
